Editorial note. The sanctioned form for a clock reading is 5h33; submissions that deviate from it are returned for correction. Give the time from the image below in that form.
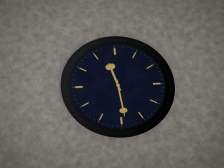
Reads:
11h29
